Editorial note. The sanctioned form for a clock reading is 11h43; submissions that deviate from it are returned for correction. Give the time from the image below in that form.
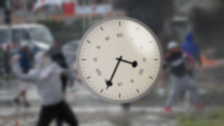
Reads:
3h34
